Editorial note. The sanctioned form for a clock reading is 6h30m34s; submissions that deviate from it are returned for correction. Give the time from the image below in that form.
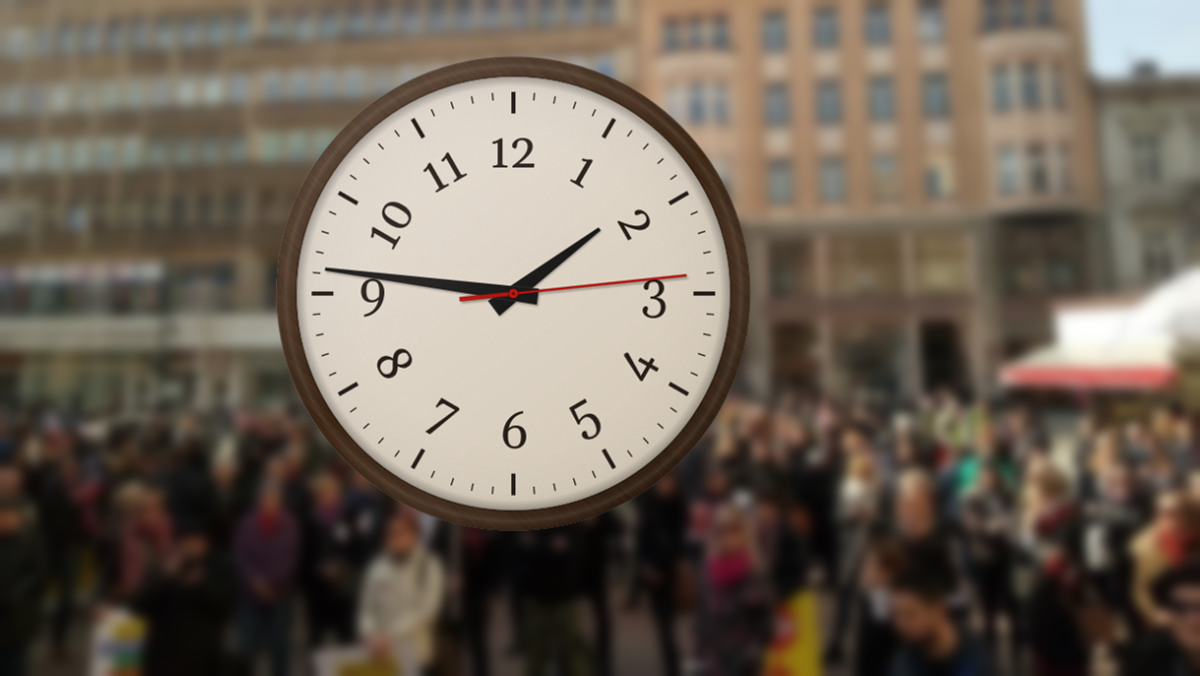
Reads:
1h46m14s
